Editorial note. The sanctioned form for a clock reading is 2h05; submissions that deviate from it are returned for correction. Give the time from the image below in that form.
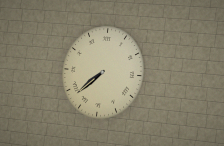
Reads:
7h38
